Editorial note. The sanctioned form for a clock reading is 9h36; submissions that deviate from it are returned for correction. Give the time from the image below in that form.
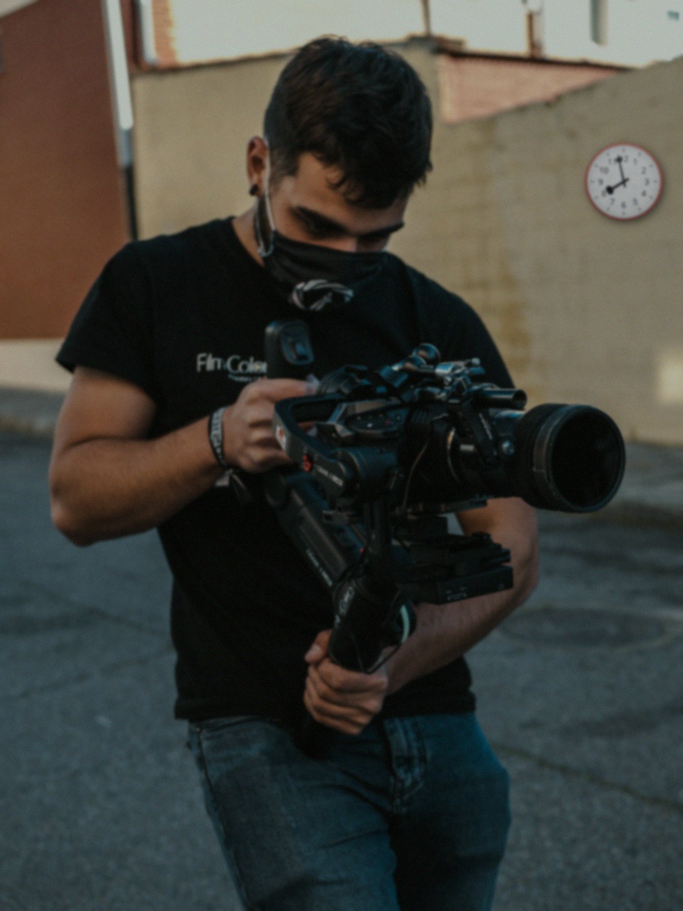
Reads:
7h58
